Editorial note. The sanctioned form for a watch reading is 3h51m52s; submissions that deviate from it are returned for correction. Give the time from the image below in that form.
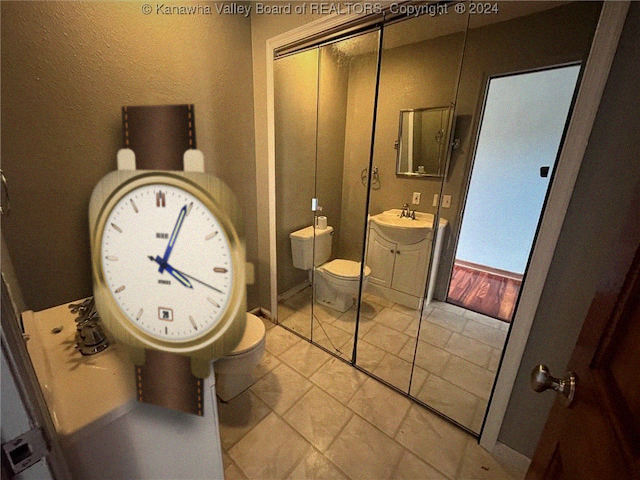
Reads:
4h04m18s
